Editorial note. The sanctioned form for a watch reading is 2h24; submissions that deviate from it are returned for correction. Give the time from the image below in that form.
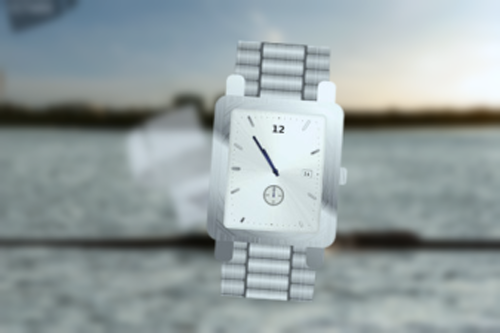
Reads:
10h54
